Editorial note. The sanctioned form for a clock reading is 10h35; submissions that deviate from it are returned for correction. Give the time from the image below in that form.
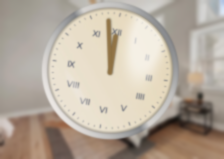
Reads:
11h58
